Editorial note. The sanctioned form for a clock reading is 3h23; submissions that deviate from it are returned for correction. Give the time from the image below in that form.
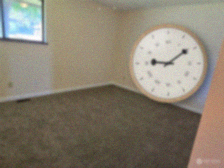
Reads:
9h09
